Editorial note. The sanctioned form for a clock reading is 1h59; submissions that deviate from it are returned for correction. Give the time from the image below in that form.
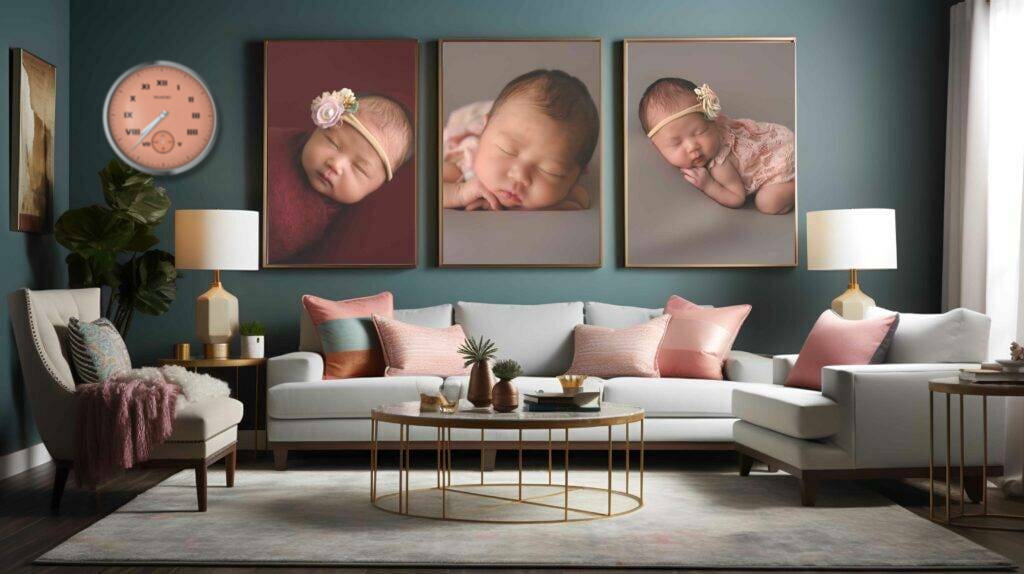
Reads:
7h37
